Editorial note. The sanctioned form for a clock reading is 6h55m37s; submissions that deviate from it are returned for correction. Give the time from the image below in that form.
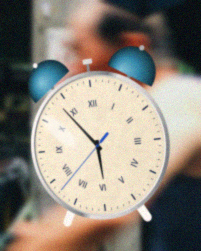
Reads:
5h53m38s
